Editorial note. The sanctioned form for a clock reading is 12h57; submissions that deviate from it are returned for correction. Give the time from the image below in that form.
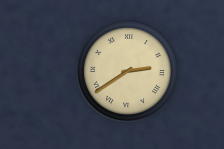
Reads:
2h39
